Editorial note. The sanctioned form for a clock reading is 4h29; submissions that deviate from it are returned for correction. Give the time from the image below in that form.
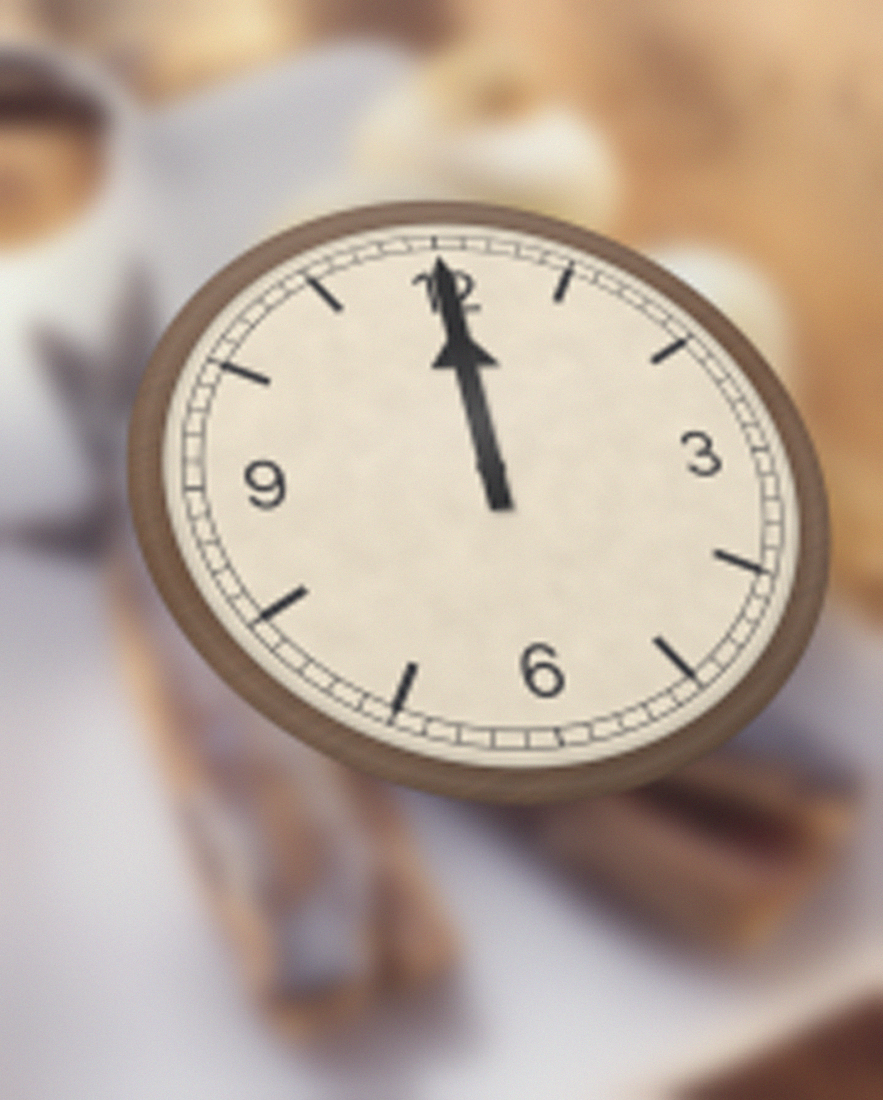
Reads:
12h00
